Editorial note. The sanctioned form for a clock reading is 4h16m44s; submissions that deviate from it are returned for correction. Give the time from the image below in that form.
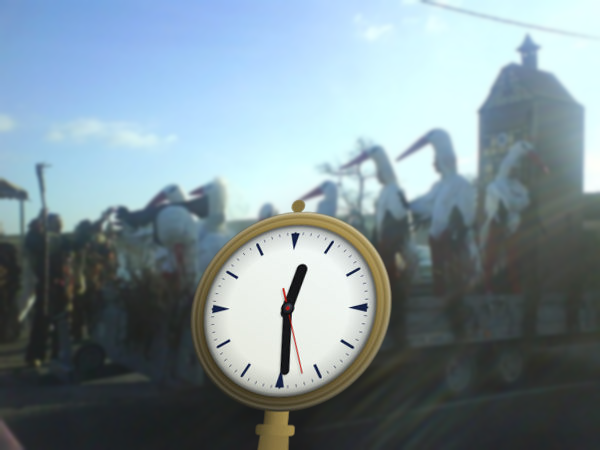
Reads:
12h29m27s
